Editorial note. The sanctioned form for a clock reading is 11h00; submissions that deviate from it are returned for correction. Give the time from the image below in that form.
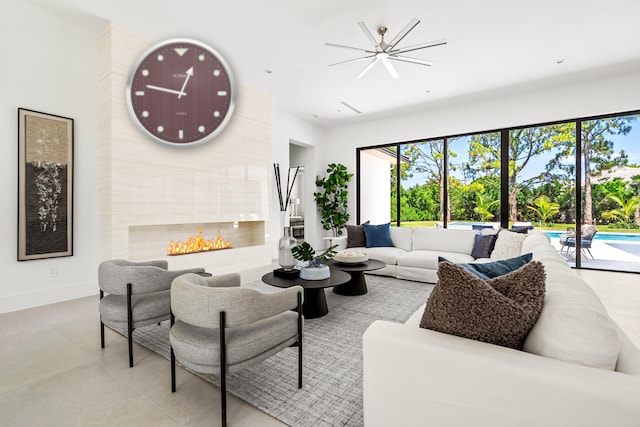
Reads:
12h47
